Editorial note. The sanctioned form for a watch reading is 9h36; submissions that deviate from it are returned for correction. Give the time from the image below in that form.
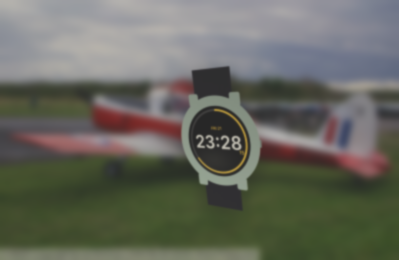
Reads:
23h28
